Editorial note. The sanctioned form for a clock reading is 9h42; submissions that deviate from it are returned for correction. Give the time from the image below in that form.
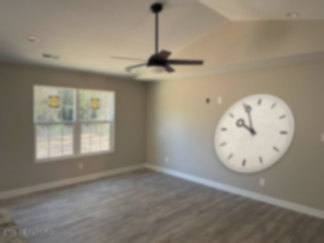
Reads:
9h56
